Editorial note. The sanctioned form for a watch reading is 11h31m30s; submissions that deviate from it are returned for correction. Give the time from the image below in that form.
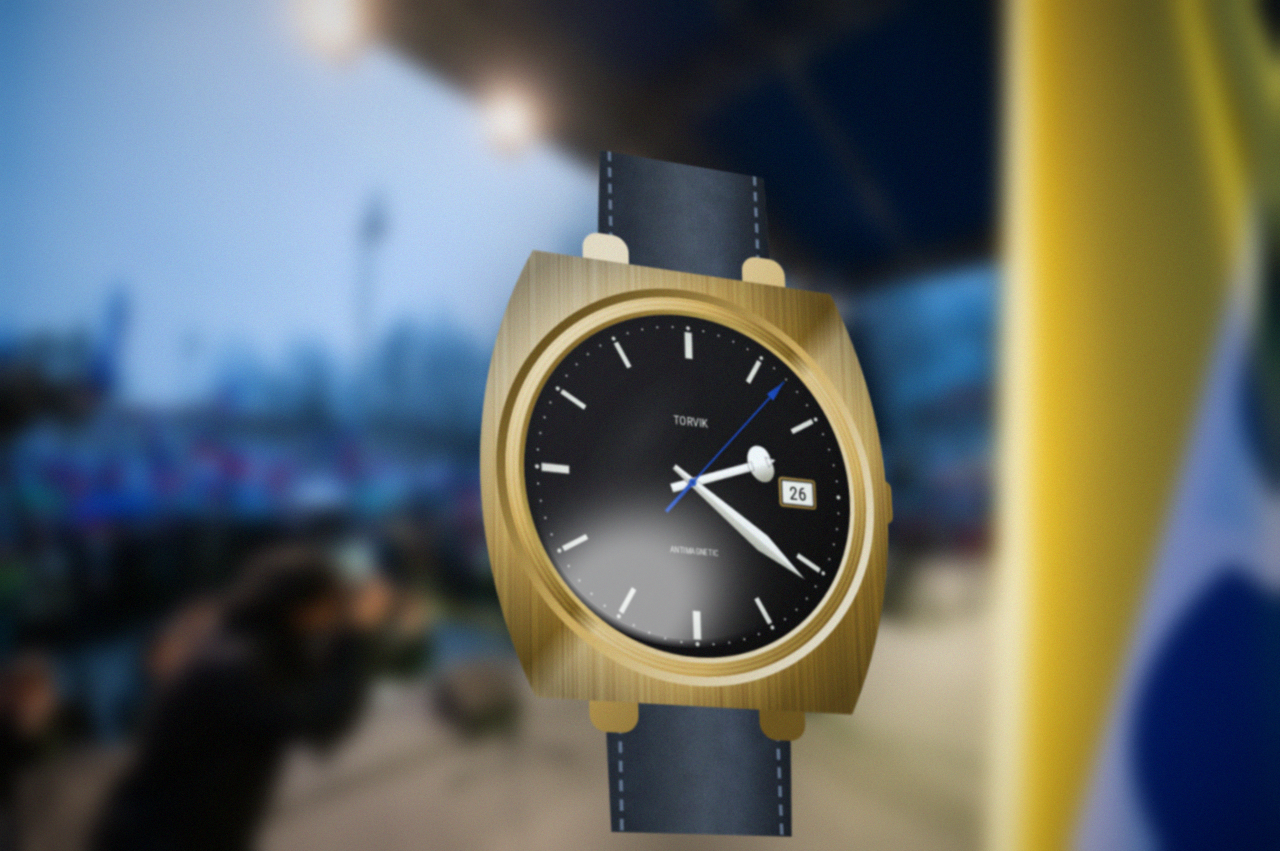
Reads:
2h21m07s
